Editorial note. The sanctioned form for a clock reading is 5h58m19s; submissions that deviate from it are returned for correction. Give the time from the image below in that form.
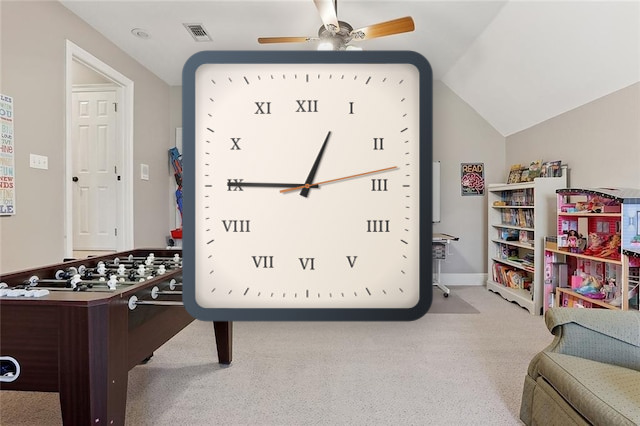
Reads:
12h45m13s
